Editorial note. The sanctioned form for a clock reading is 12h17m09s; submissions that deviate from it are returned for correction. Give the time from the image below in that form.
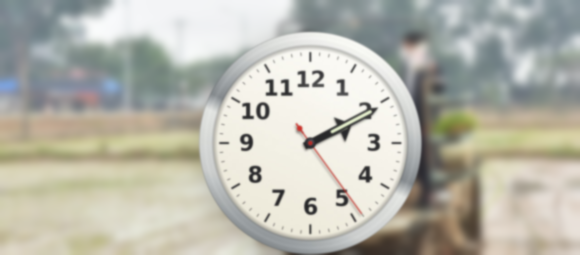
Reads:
2h10m24s
